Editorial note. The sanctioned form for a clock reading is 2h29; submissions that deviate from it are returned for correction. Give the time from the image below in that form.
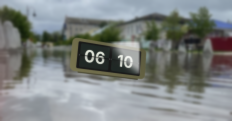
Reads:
6h10
